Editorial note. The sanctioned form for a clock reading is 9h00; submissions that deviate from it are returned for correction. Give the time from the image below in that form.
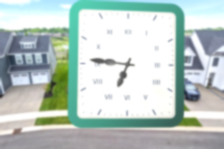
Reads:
6h46
